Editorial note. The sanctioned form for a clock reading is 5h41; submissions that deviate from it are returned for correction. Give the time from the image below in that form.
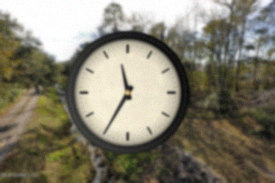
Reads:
11h35
